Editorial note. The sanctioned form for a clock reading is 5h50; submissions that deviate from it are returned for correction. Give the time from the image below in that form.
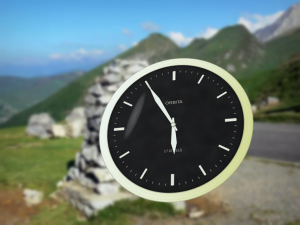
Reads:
5h55
